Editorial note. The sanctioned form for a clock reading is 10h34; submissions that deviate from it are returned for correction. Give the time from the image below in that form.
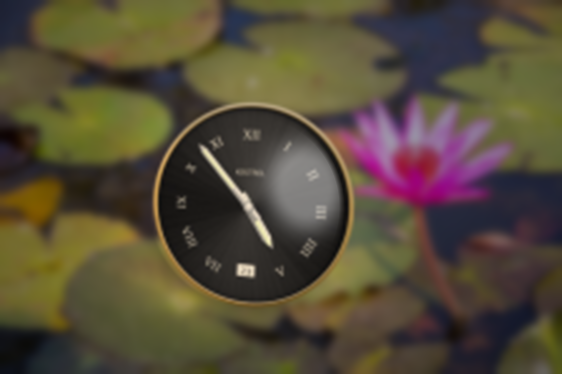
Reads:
4h53
